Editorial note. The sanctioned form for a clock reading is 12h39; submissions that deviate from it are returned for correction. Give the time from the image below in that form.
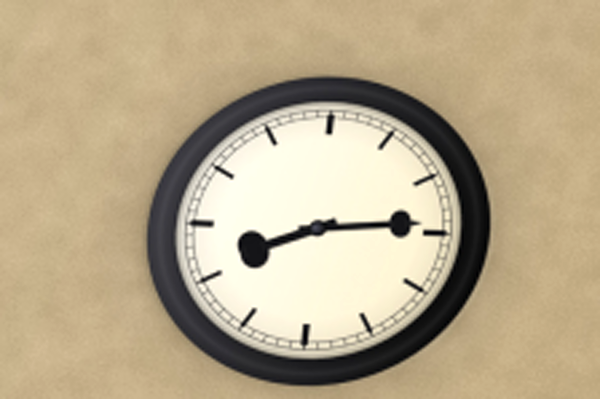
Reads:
8h14
